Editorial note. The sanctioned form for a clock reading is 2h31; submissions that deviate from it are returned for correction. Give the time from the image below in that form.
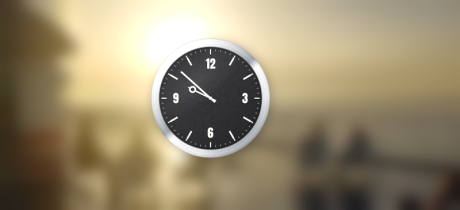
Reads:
9h52
